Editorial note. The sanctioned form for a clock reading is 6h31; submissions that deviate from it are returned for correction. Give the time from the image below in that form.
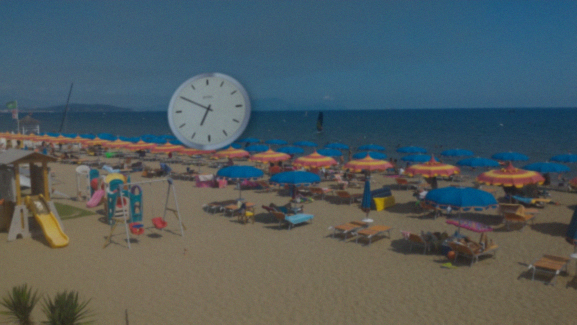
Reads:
6h50
